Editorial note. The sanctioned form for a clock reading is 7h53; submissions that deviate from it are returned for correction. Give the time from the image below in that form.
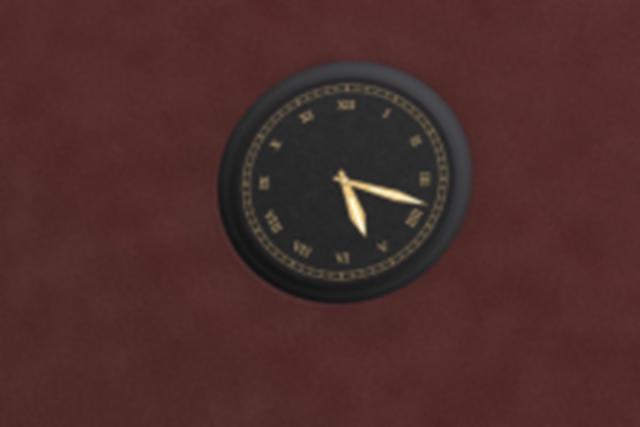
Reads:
5h18
